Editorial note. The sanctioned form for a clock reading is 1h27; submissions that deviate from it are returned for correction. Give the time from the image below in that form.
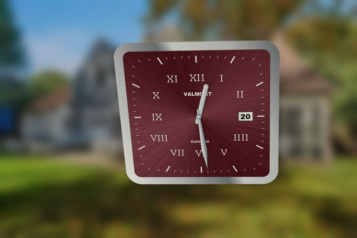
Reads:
12h29
